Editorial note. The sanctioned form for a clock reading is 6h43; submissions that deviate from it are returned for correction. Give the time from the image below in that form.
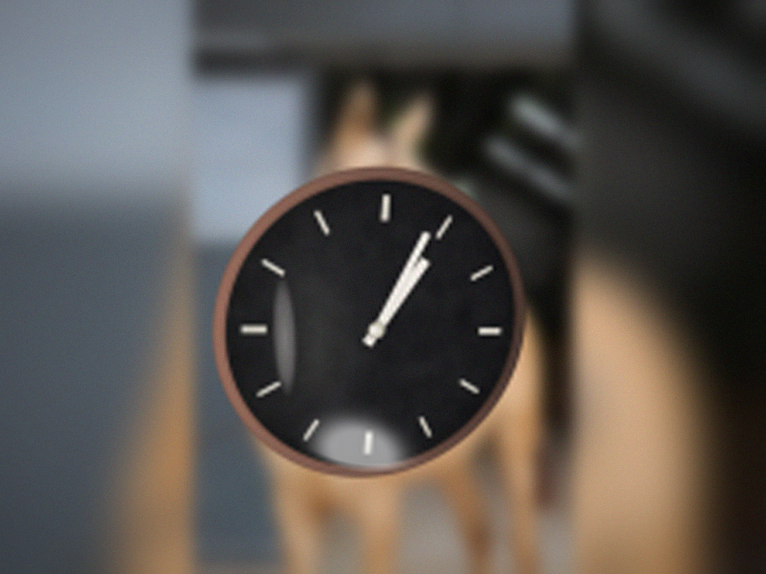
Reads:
1h04
